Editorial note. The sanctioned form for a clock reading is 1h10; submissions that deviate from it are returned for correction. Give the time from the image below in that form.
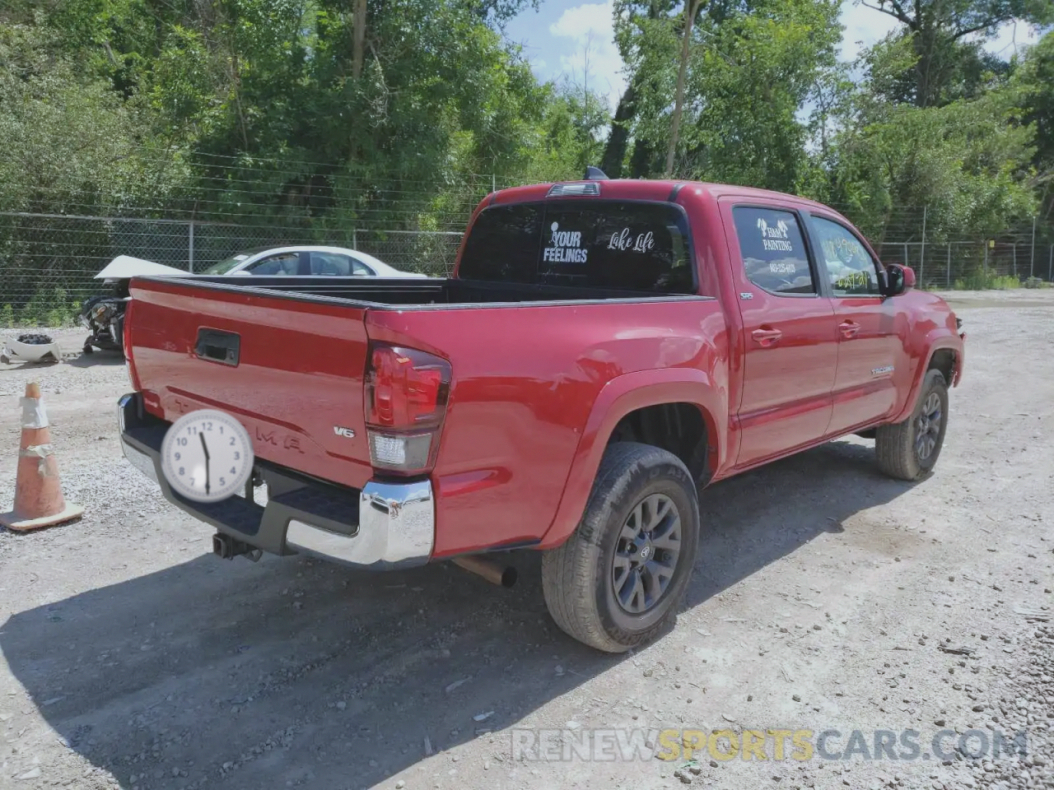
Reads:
11h30
